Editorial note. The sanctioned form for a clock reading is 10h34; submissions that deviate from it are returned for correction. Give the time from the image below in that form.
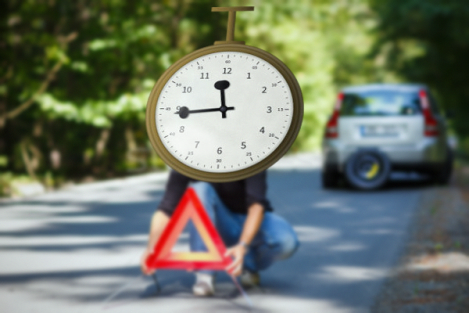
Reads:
11h44
